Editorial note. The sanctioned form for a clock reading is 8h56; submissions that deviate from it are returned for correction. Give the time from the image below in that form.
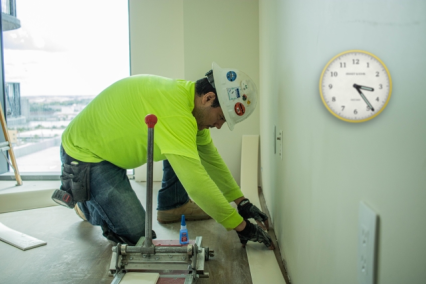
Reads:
3h24
